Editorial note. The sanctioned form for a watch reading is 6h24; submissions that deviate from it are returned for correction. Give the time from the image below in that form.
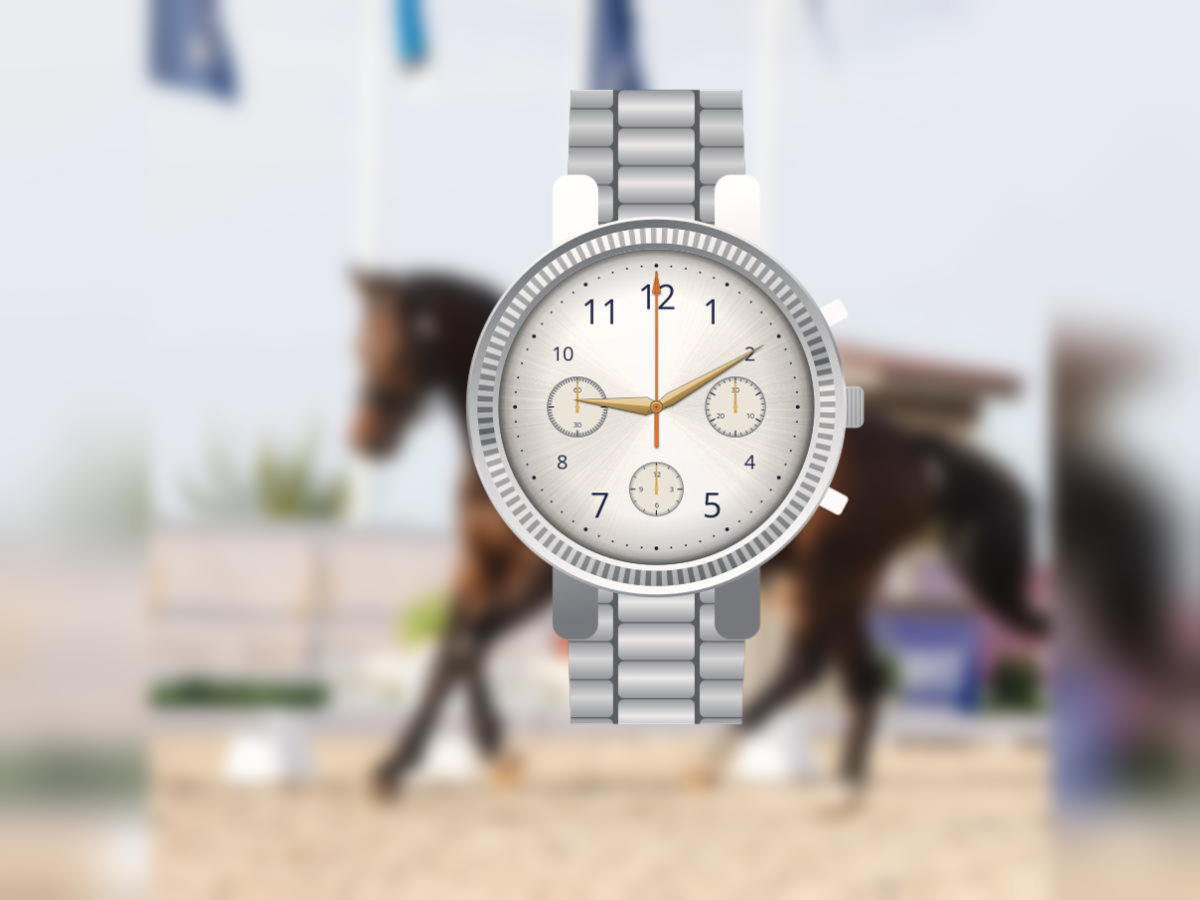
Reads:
9h10
